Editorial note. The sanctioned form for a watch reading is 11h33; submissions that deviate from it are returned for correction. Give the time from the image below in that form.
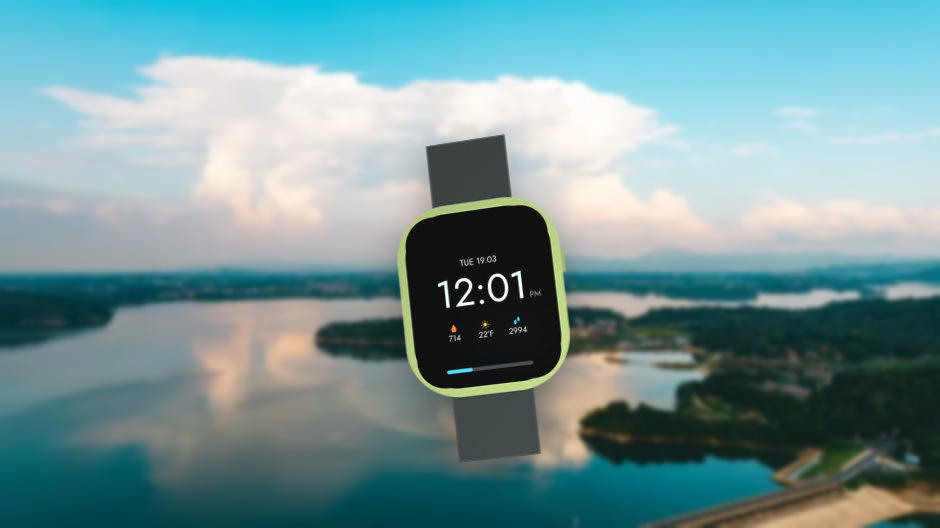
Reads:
12h01
